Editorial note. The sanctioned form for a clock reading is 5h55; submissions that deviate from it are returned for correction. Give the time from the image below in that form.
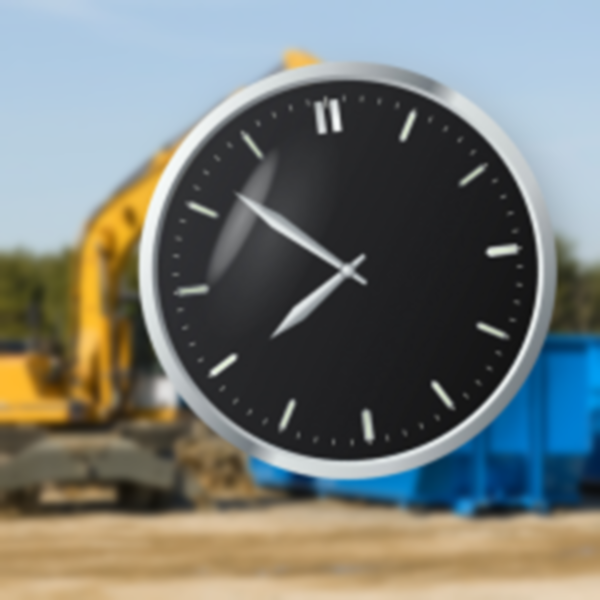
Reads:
7h52
